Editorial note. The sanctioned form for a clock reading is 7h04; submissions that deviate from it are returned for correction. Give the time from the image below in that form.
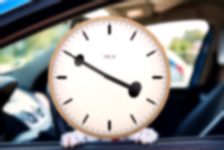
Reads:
3h50
